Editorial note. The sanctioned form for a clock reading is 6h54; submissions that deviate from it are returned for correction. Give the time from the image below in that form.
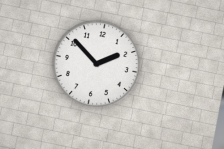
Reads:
1h51
